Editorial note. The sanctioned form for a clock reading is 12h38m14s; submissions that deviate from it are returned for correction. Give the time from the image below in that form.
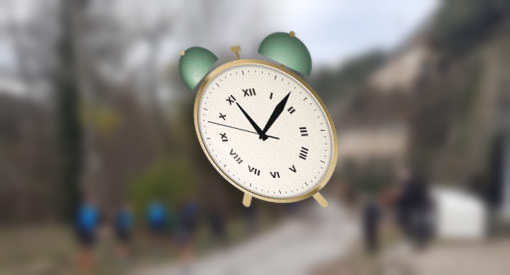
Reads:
11h07m48s
